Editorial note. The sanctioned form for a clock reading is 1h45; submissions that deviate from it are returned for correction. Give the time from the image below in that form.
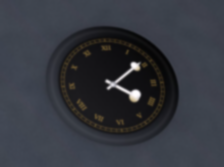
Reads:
4h09
